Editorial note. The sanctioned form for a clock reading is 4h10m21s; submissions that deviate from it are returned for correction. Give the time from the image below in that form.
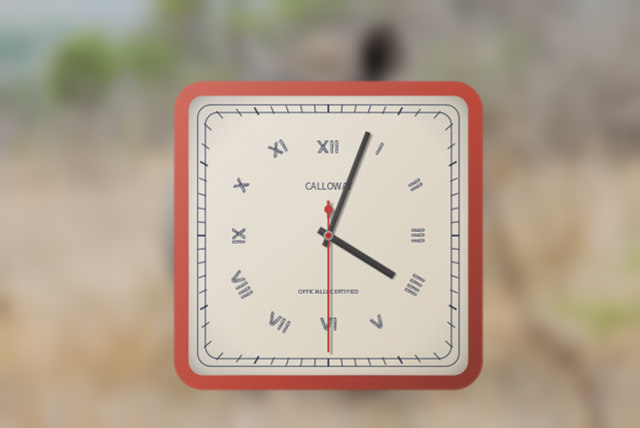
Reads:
4h03m30s
